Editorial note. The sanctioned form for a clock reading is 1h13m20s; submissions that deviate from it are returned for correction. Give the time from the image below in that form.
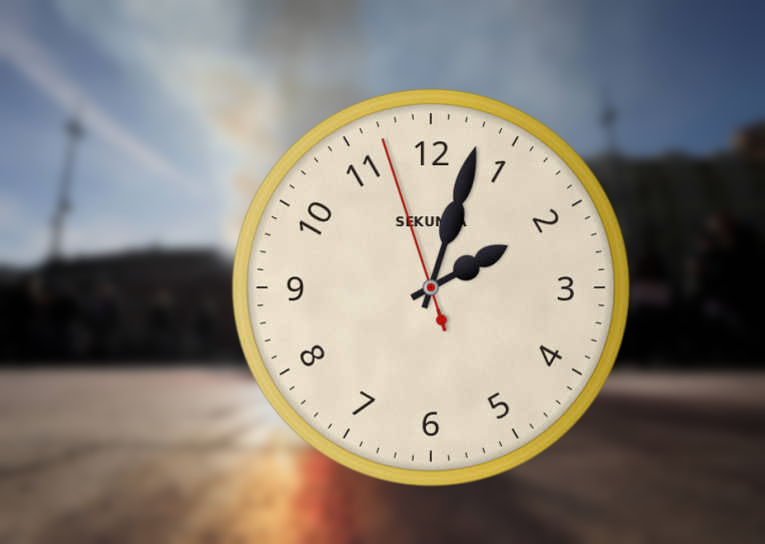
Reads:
2h02m57s
